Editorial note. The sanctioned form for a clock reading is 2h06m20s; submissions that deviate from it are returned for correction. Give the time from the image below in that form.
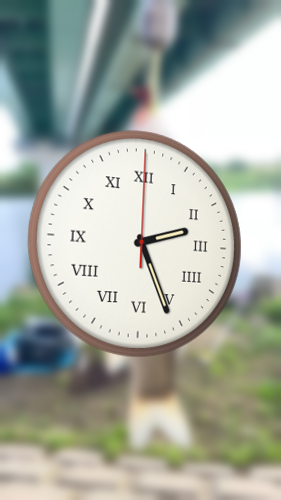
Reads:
2h26m00s
